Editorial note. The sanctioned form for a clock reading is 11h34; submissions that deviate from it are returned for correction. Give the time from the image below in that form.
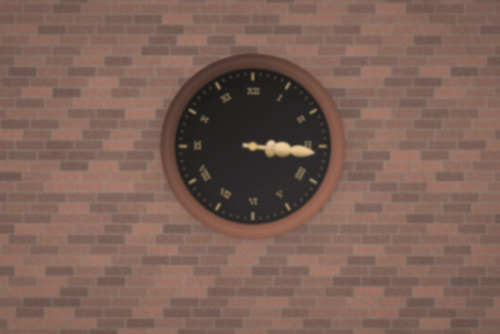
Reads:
3h16
